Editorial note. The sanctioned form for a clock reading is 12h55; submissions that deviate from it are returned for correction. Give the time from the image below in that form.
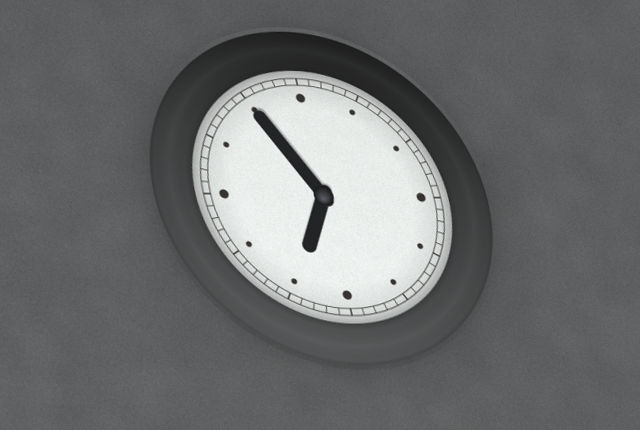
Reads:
6h55
